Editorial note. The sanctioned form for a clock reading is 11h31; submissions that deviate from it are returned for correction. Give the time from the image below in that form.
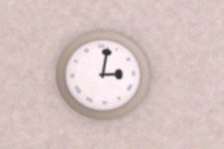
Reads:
3h02
